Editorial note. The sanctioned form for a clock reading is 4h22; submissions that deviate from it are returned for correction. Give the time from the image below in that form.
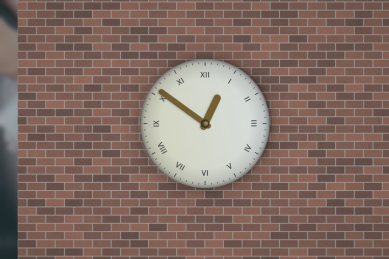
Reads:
12h51
